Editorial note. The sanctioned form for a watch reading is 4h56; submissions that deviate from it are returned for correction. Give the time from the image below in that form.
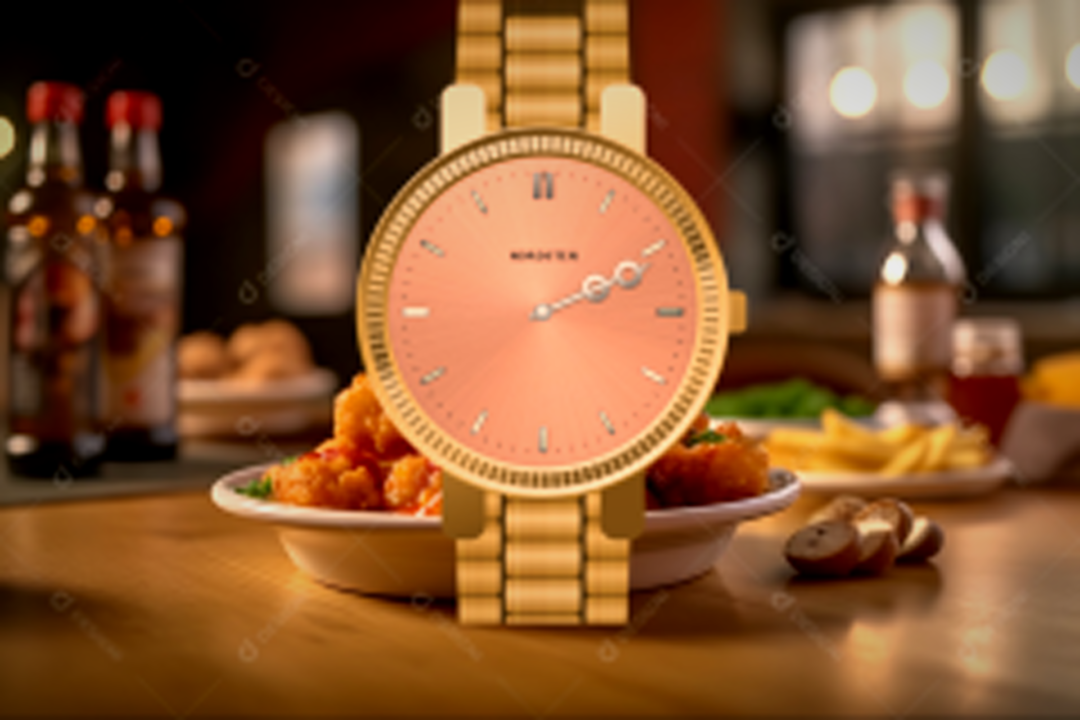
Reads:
2h11
